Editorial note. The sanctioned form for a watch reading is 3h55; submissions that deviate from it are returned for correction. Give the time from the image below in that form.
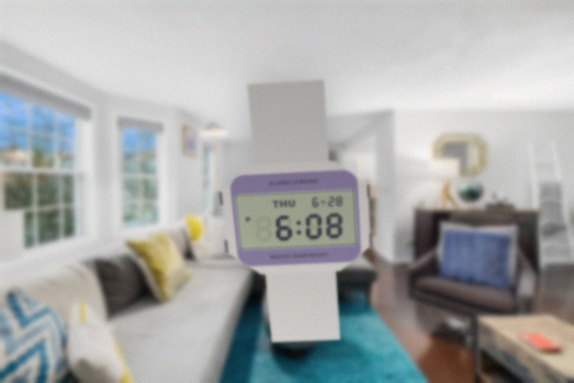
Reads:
6h08
